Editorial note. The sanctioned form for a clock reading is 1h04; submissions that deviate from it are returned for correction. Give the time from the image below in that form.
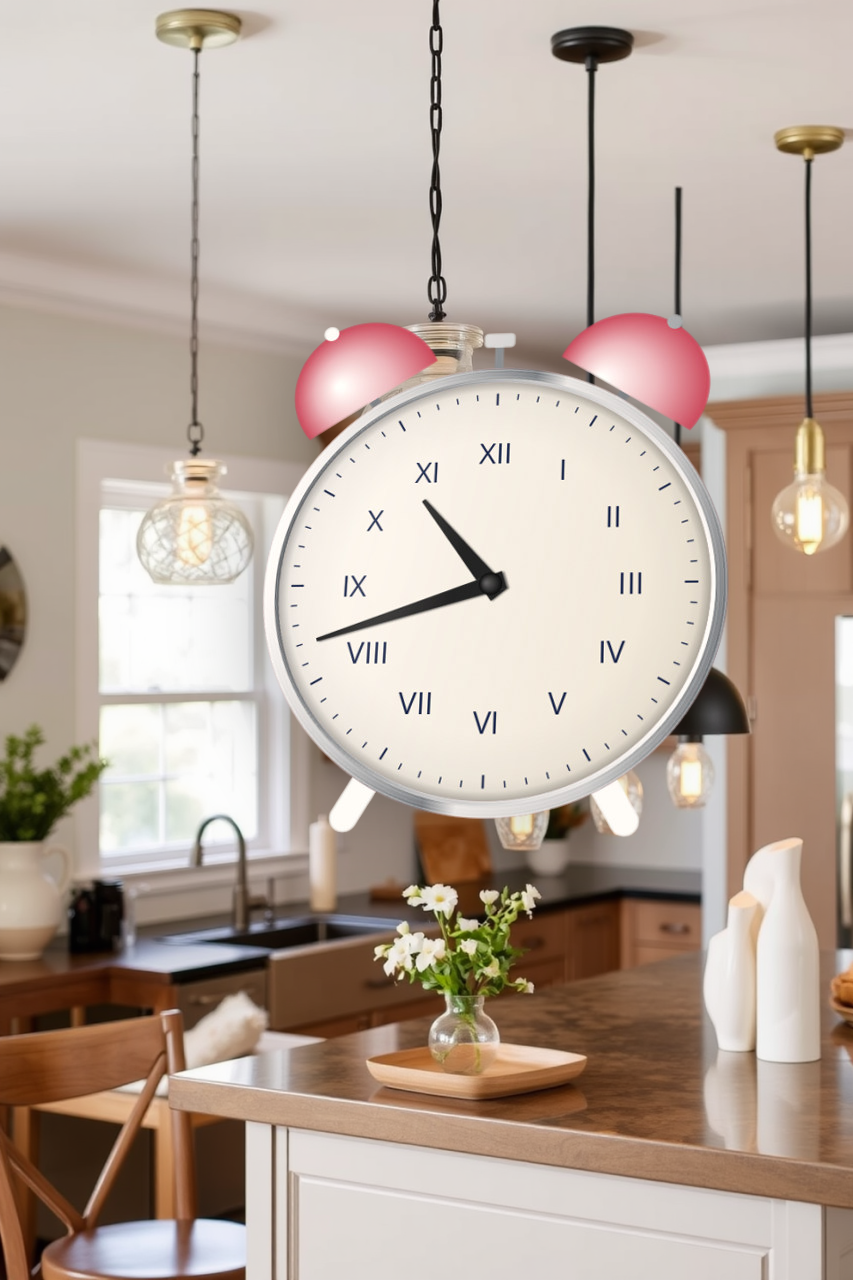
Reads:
10h42
